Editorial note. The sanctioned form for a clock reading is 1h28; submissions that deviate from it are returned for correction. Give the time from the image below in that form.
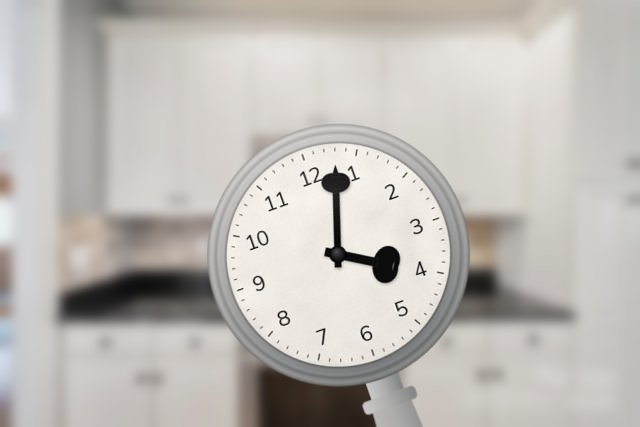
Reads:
4h03
